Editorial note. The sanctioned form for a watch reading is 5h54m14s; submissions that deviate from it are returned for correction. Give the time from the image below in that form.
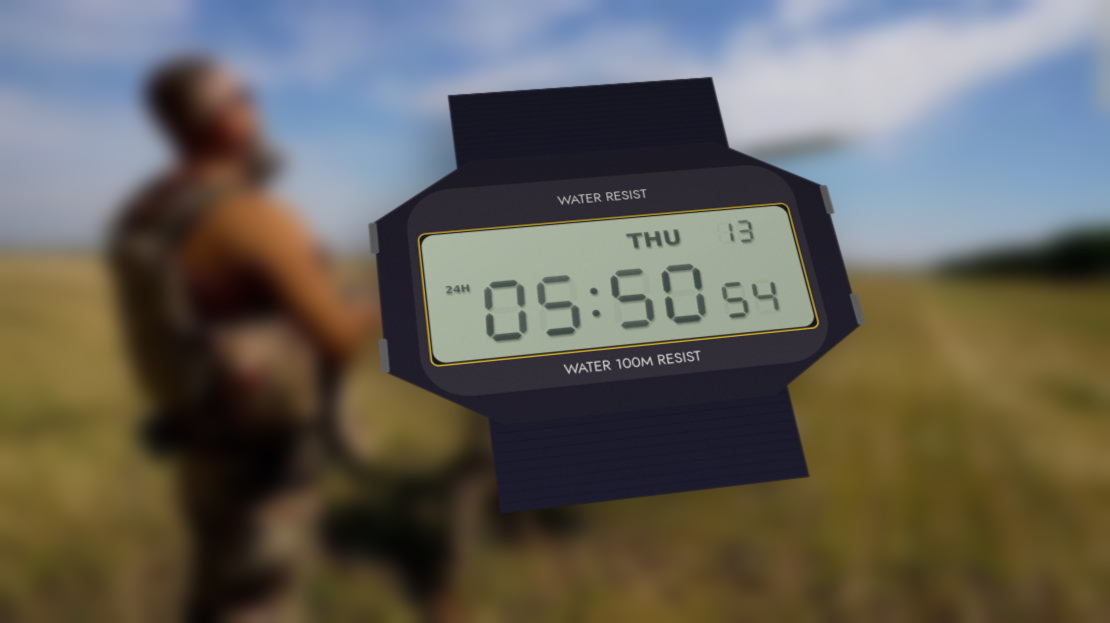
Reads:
5h50m54s
